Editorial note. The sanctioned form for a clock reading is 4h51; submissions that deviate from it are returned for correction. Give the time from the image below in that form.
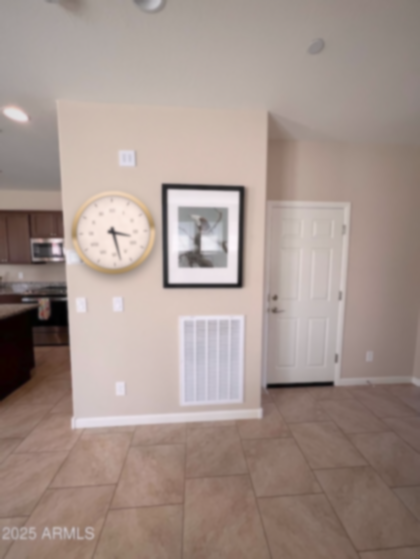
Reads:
3h28
